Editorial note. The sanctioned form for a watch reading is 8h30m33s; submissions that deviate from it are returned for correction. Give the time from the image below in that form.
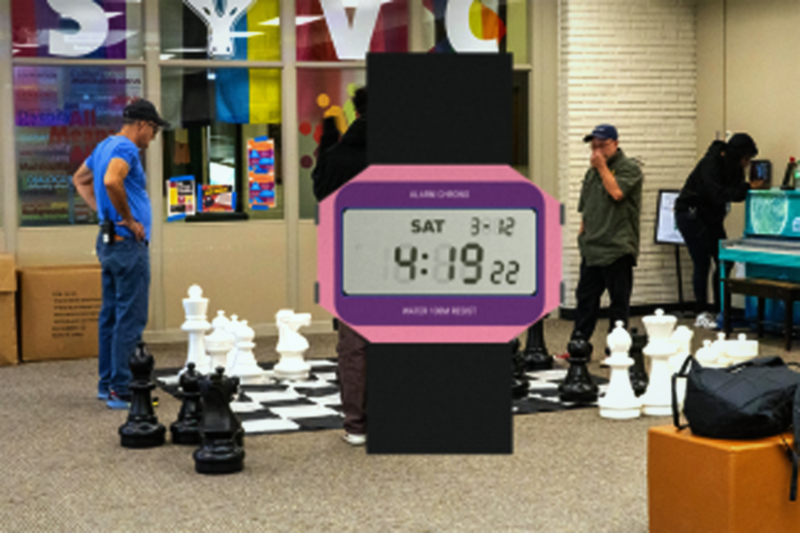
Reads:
4h19m22s
